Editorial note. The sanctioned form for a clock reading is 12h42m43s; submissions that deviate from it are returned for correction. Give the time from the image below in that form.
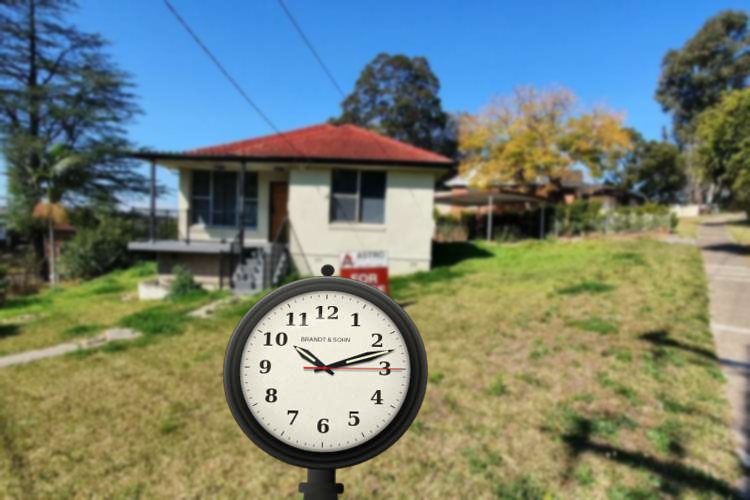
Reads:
10h12m15s
